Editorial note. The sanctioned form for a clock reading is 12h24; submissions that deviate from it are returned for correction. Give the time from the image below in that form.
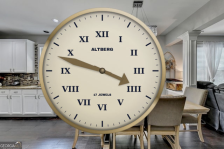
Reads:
3h48
